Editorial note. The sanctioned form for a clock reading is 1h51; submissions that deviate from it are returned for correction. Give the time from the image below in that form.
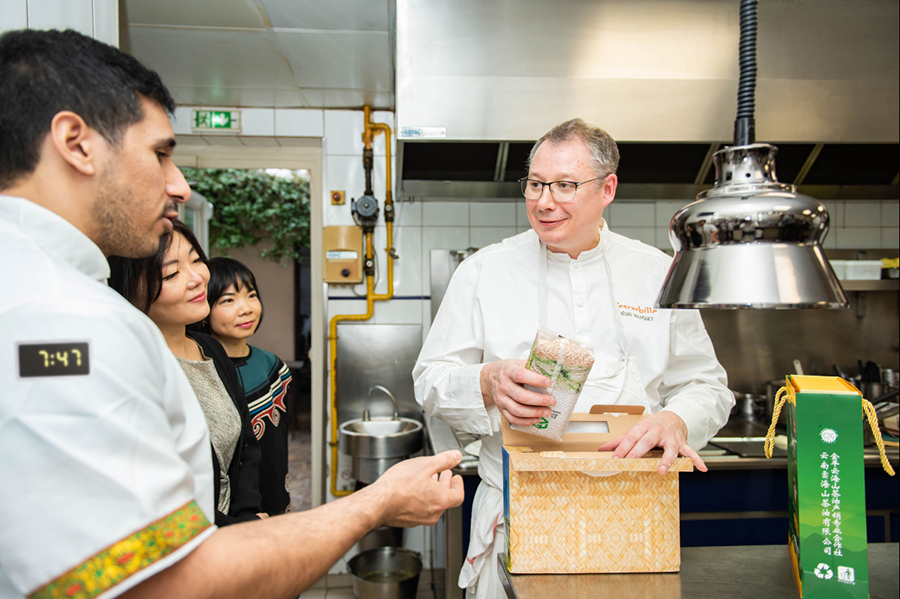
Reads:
7h47
